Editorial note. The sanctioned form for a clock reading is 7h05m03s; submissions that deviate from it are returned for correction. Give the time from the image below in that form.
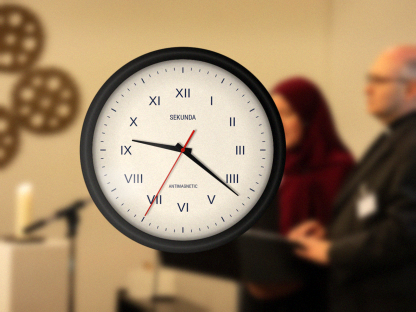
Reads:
9h21m35s
